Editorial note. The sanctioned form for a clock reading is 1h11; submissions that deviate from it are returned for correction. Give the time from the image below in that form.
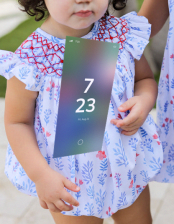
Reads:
7h23
